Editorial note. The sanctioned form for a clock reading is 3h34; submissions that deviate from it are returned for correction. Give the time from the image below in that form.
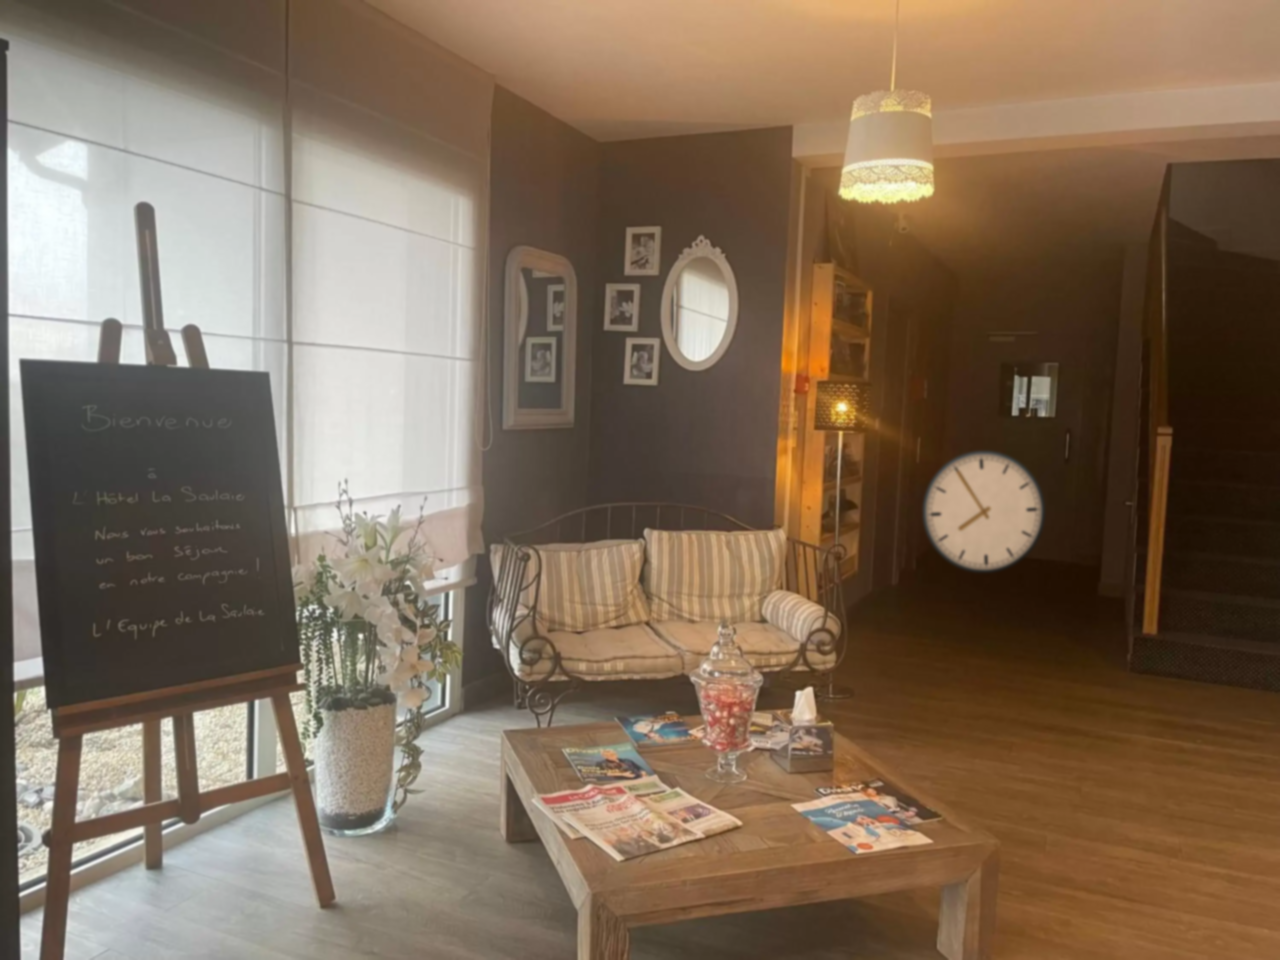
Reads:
7h55
